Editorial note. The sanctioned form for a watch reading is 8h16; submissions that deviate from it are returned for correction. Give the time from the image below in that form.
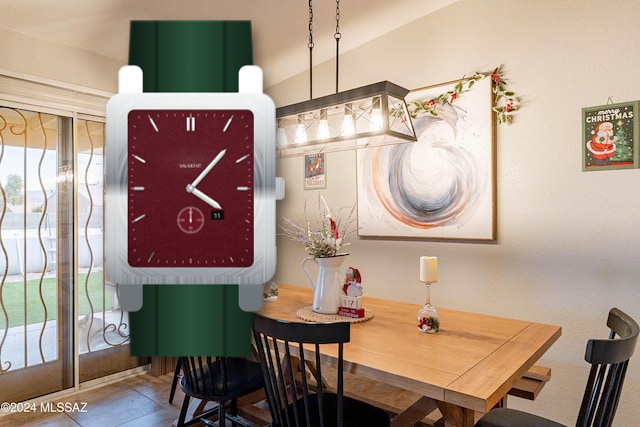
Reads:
4h07
